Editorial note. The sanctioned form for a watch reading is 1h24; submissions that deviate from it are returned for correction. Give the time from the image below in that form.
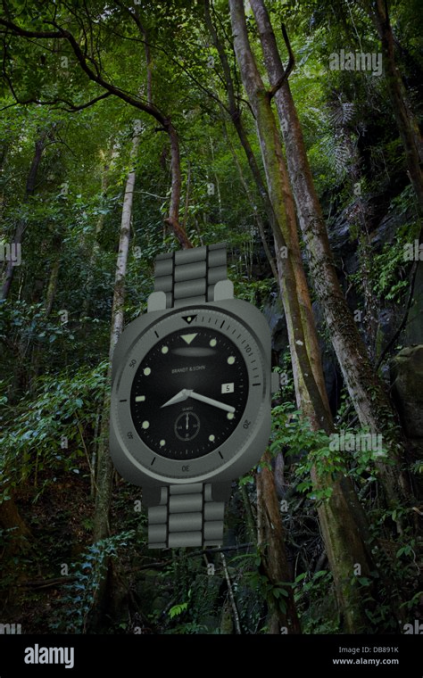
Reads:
8h19
